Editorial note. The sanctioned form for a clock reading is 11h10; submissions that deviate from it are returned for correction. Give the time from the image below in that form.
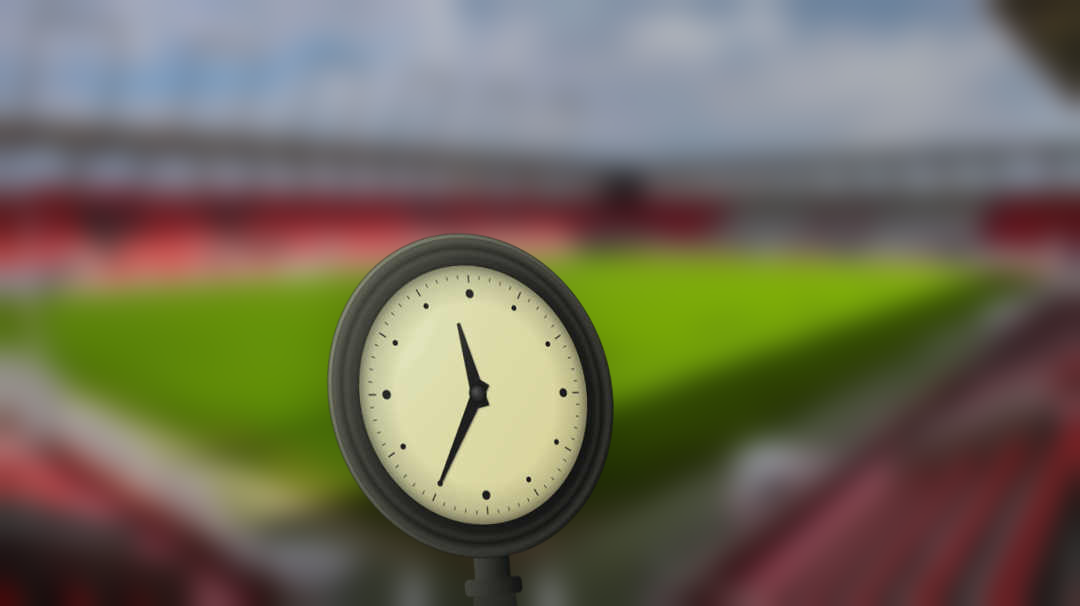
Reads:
11h35
